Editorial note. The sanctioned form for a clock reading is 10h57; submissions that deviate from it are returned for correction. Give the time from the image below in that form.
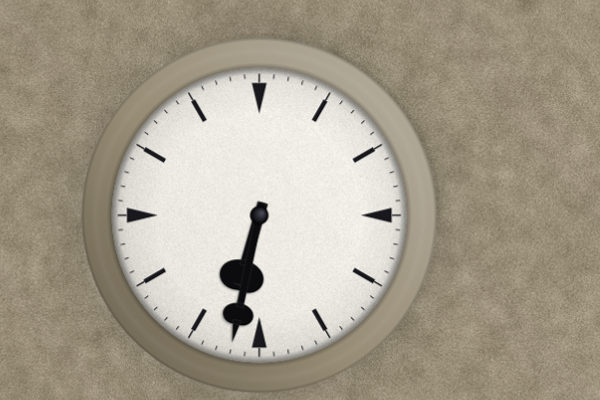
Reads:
6h32
